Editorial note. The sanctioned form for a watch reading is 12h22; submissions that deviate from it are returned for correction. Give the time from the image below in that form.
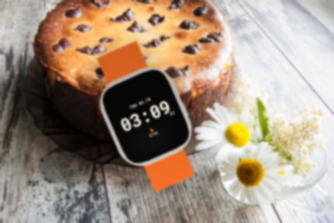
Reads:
3h09
